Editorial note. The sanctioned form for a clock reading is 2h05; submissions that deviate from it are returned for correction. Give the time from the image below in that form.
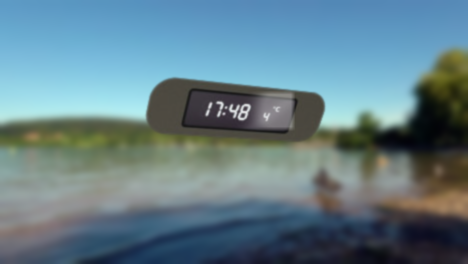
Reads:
17h48
